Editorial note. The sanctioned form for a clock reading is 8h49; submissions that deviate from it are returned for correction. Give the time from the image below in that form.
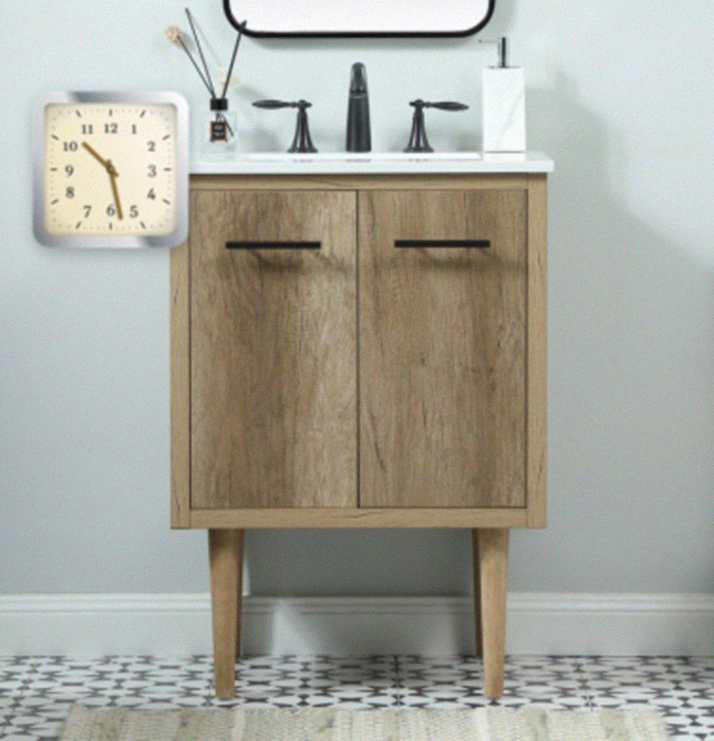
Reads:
10h28
